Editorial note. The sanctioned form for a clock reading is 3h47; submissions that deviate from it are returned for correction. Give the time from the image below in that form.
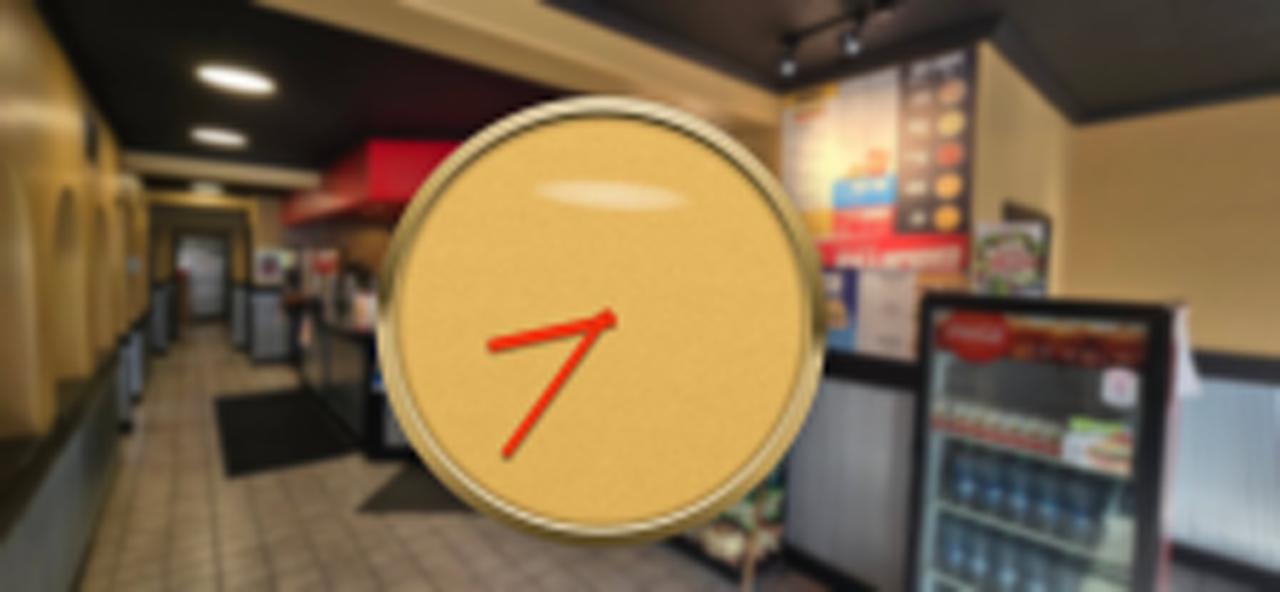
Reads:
8h36
